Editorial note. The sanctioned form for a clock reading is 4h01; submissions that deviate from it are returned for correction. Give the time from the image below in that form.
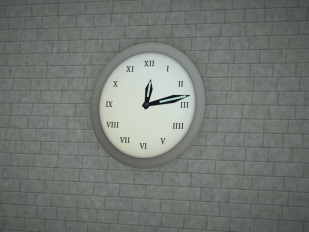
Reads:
12h13
